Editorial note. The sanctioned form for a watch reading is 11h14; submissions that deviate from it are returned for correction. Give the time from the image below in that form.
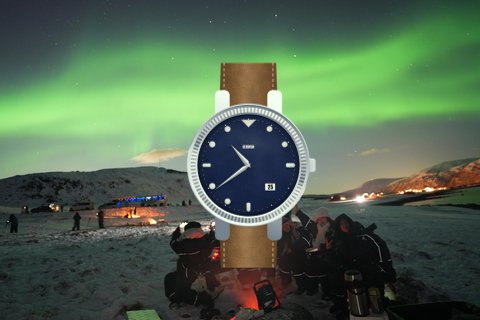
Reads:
10h39
